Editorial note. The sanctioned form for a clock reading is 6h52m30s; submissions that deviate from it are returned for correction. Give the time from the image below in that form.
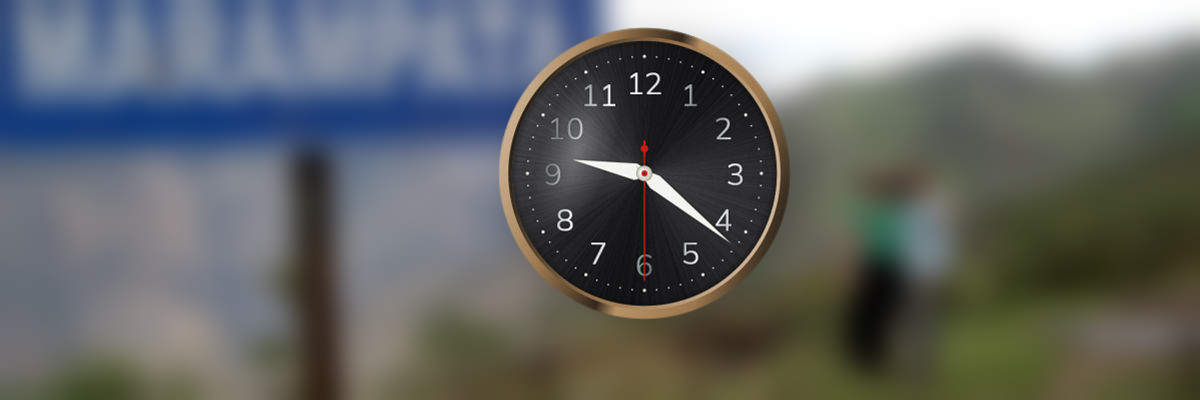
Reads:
9h21m30s
